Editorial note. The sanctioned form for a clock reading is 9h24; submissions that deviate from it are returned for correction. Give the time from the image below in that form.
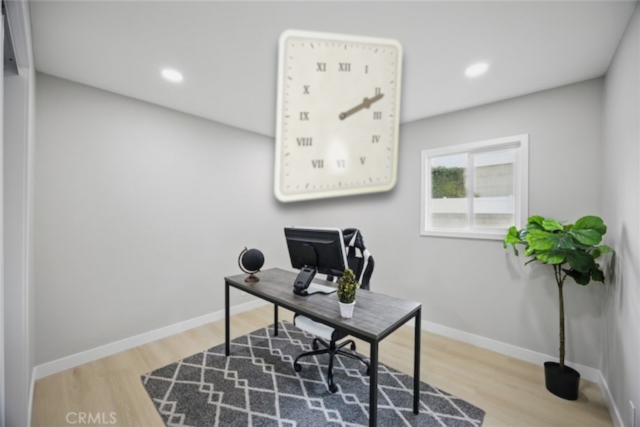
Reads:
2h11
